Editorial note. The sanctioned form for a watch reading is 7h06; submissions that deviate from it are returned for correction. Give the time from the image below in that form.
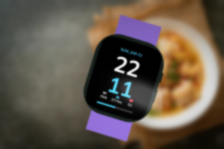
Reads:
22h11
